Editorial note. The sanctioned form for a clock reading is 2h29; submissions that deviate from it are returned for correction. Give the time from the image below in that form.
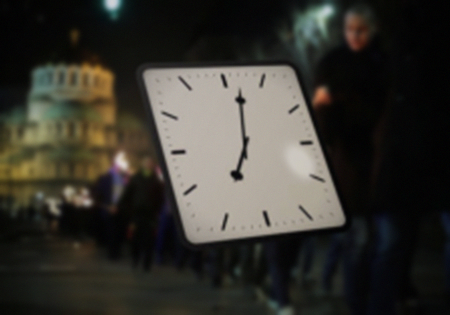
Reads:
7h02
